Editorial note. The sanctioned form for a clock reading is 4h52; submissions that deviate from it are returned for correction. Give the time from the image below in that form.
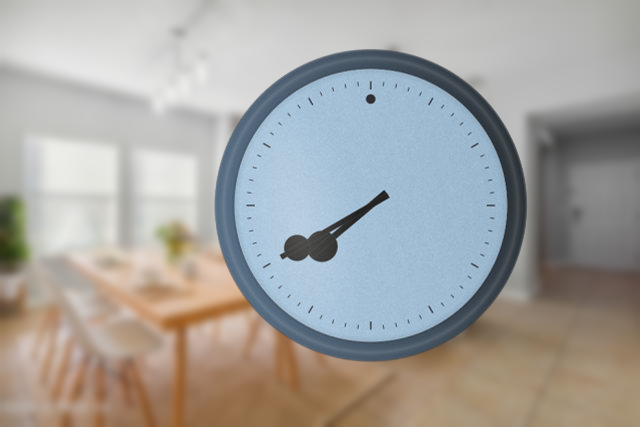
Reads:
7h40
